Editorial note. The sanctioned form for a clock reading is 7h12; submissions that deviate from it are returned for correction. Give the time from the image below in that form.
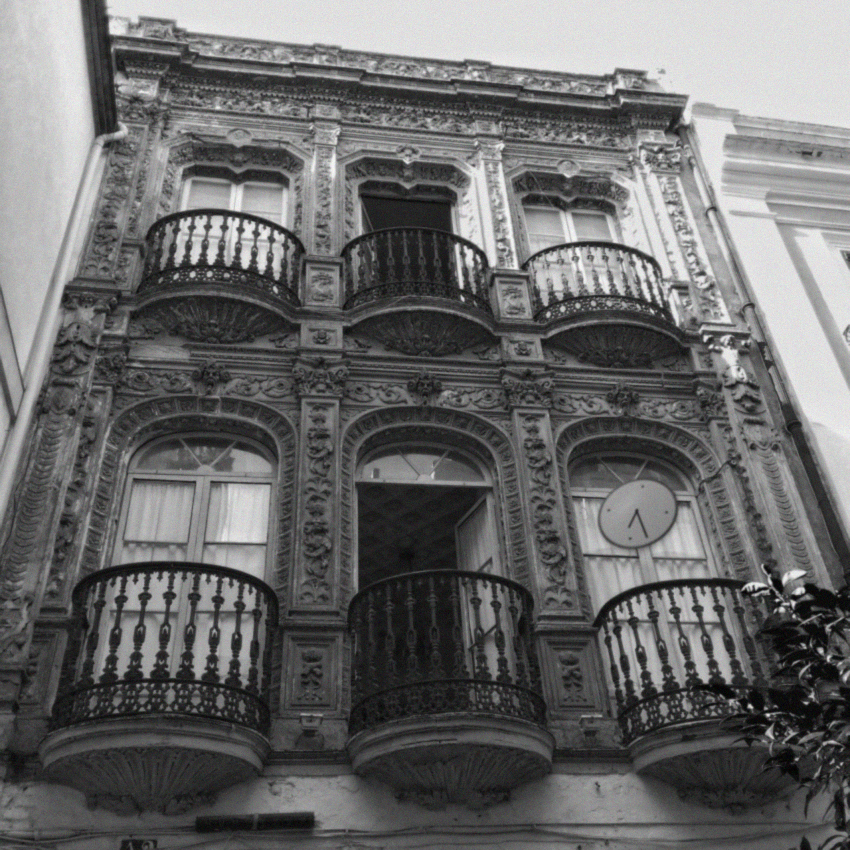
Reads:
6h25
